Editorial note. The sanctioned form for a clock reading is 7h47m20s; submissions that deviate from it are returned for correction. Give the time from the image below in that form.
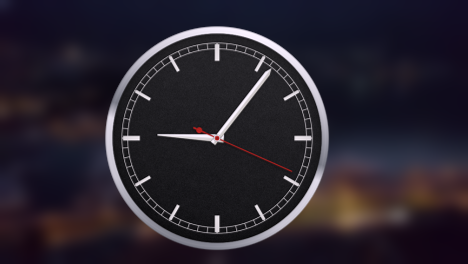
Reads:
9h06m19s
